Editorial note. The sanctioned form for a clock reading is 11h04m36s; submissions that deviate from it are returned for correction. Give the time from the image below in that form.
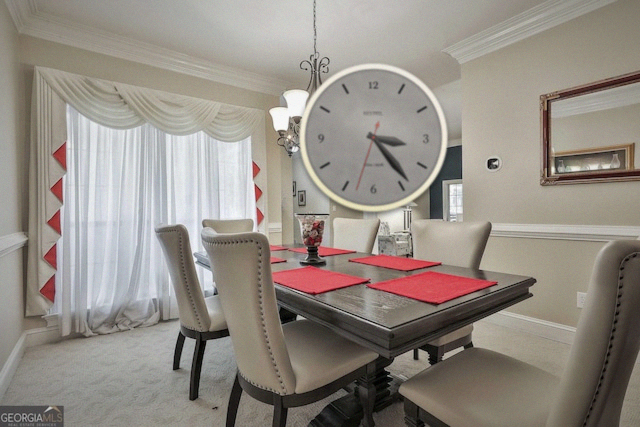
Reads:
3h23m33s
